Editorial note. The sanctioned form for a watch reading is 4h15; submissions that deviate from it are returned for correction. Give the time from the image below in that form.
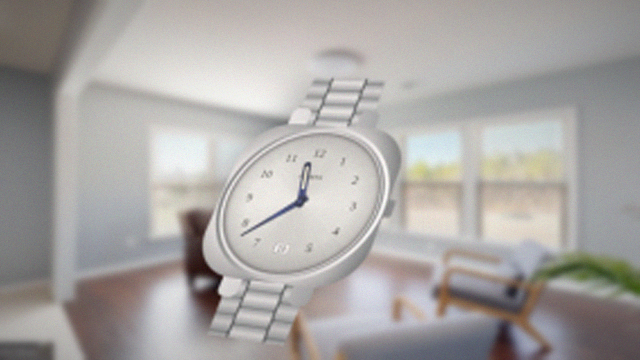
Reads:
11h38
